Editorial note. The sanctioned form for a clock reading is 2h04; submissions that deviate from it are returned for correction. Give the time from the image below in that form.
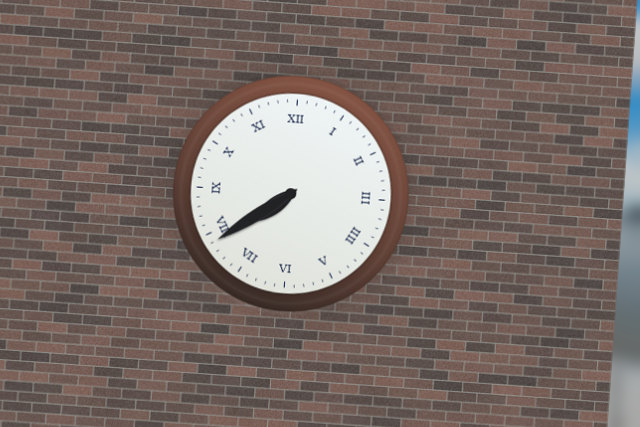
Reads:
7h39
